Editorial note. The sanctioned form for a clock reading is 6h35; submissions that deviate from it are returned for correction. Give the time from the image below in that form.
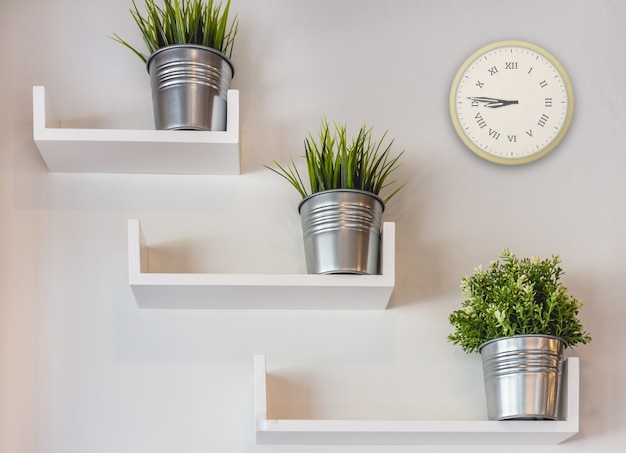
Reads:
8h46
